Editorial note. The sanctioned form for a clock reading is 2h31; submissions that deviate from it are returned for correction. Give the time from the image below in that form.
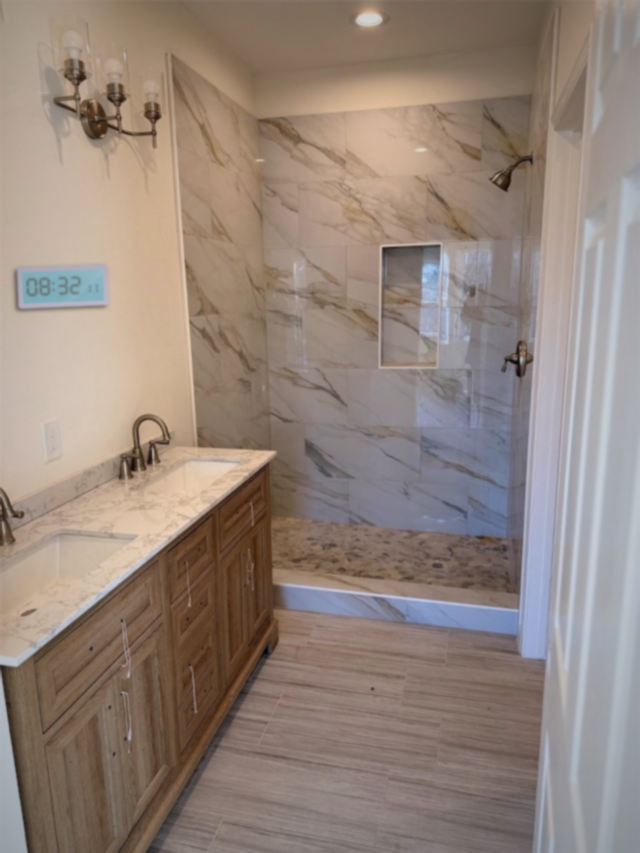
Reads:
8h32
